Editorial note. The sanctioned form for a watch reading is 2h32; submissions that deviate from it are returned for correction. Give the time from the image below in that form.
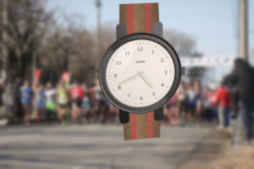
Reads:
4h41
